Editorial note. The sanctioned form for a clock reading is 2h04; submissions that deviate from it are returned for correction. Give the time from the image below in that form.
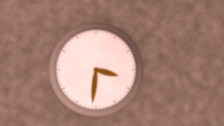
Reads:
3h31
